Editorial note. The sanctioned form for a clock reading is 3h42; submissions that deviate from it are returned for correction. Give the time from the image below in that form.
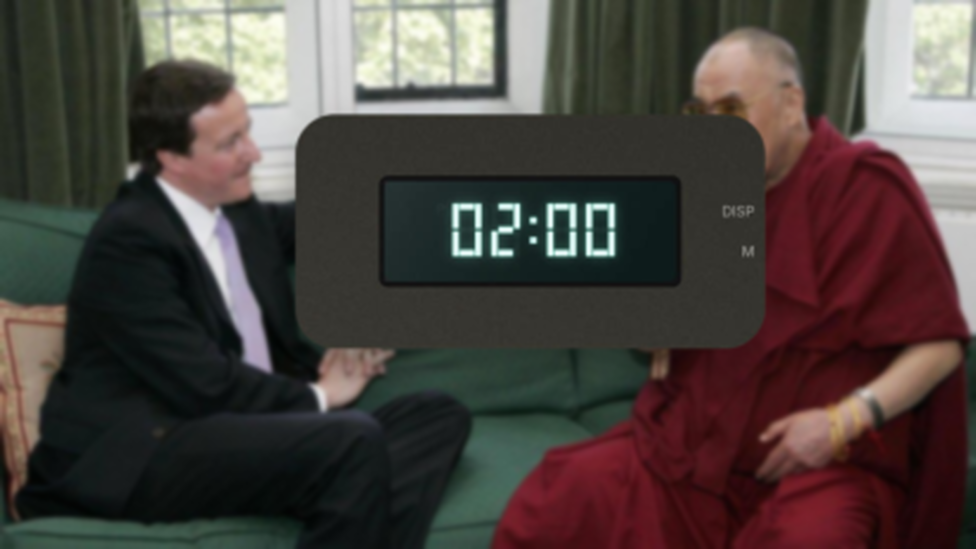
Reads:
2h00
